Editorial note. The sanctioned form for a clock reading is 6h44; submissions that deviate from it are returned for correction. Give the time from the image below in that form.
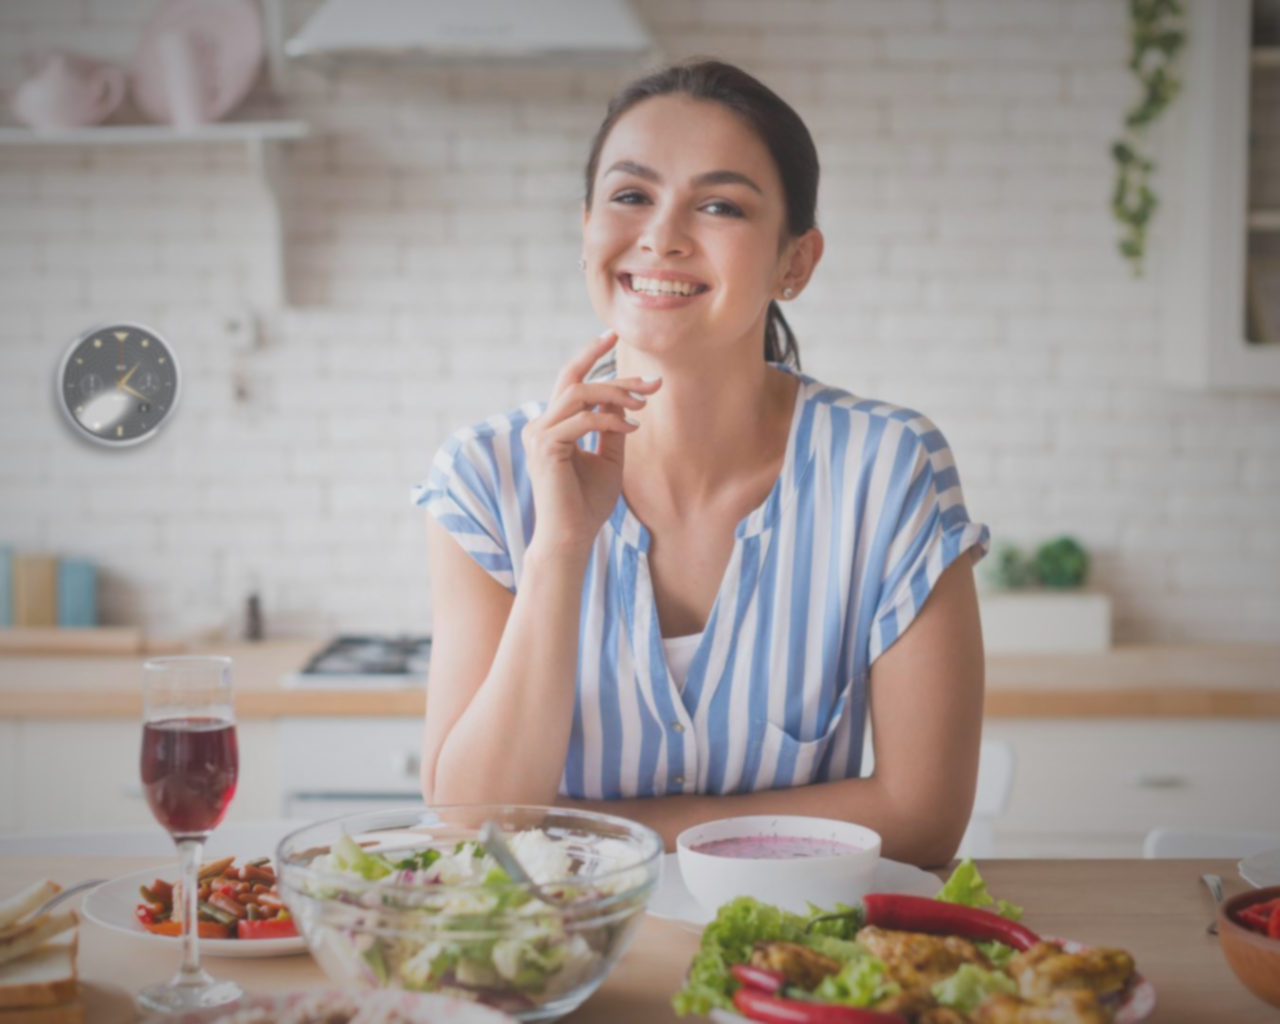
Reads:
1h20
